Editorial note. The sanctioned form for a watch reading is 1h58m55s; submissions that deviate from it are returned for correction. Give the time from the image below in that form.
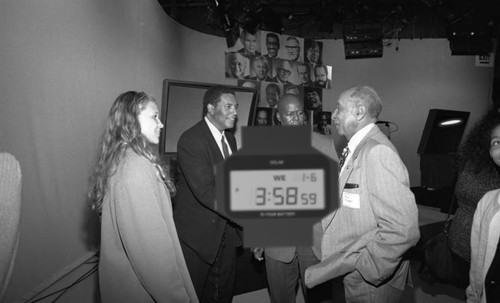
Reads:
3h58m59s
